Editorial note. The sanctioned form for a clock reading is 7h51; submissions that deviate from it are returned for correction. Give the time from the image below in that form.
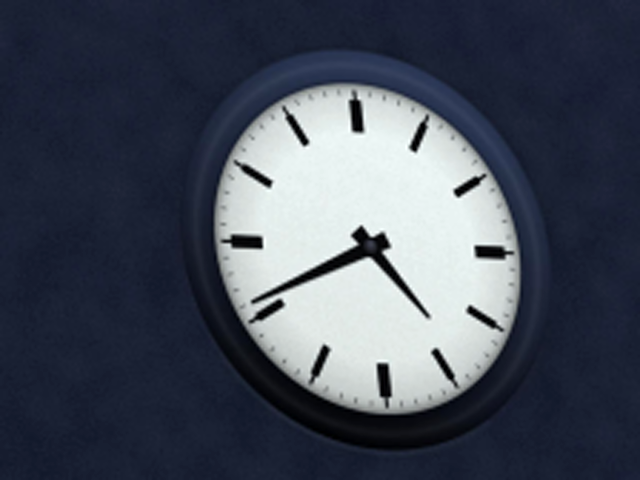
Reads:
4h41
